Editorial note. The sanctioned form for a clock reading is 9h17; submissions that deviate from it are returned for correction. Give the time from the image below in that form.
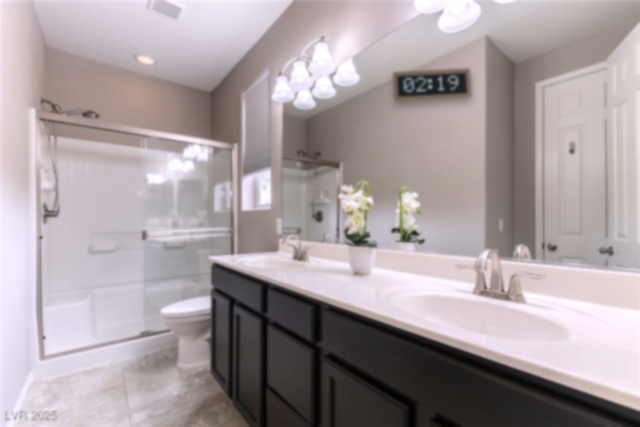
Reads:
2h19
